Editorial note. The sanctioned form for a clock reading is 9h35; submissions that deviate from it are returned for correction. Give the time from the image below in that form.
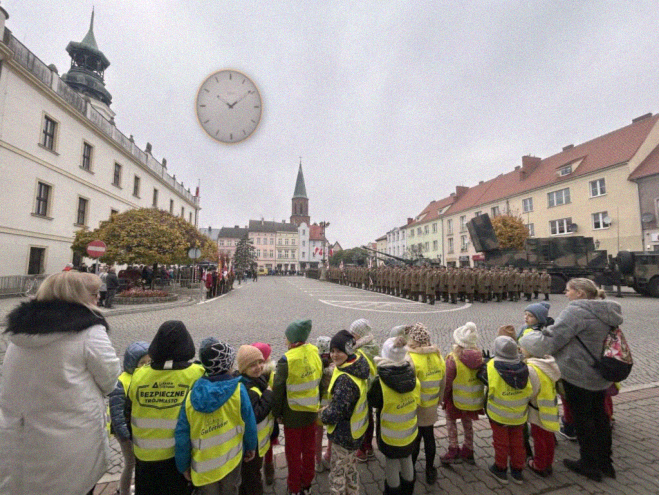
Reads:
10h09
